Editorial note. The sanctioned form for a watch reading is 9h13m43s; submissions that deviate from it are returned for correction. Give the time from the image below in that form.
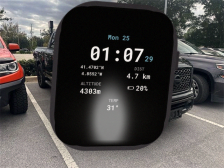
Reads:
1h07m29s
